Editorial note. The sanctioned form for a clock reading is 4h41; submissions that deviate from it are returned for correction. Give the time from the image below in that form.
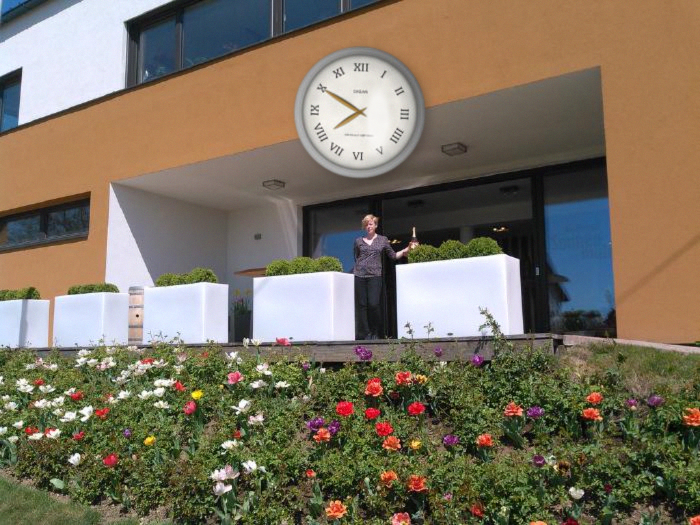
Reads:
7h50
